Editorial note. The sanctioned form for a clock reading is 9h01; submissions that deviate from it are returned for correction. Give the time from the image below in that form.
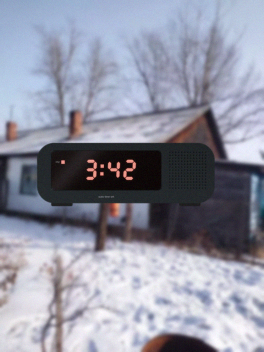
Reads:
3h42
